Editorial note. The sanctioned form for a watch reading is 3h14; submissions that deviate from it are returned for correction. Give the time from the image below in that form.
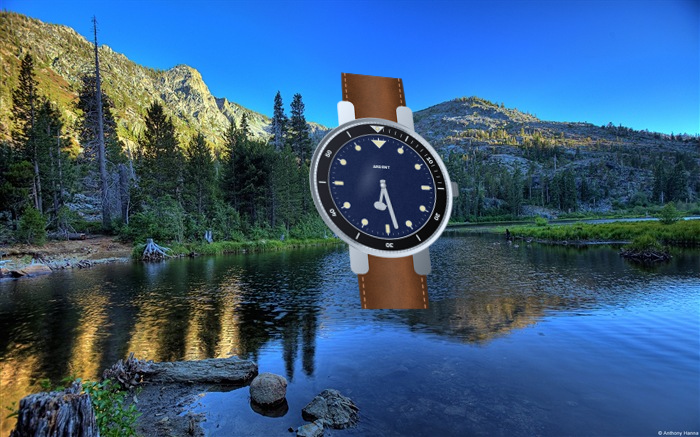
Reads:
6h28
